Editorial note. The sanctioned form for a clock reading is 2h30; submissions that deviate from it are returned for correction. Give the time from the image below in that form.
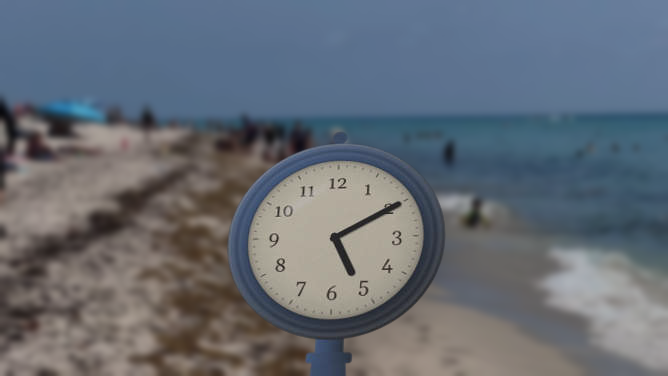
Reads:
5h10
